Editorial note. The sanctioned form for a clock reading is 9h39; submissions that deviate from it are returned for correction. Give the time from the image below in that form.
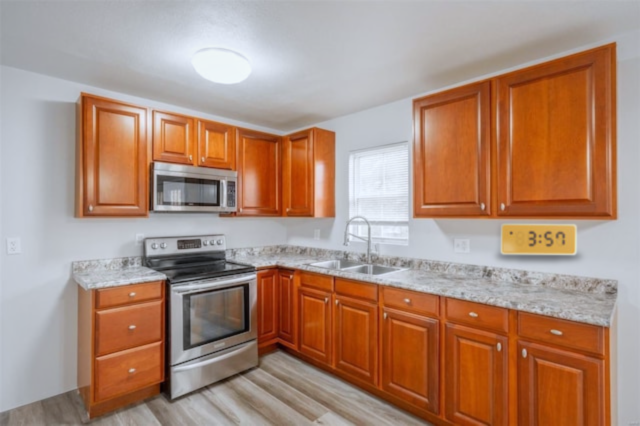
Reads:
3h57
